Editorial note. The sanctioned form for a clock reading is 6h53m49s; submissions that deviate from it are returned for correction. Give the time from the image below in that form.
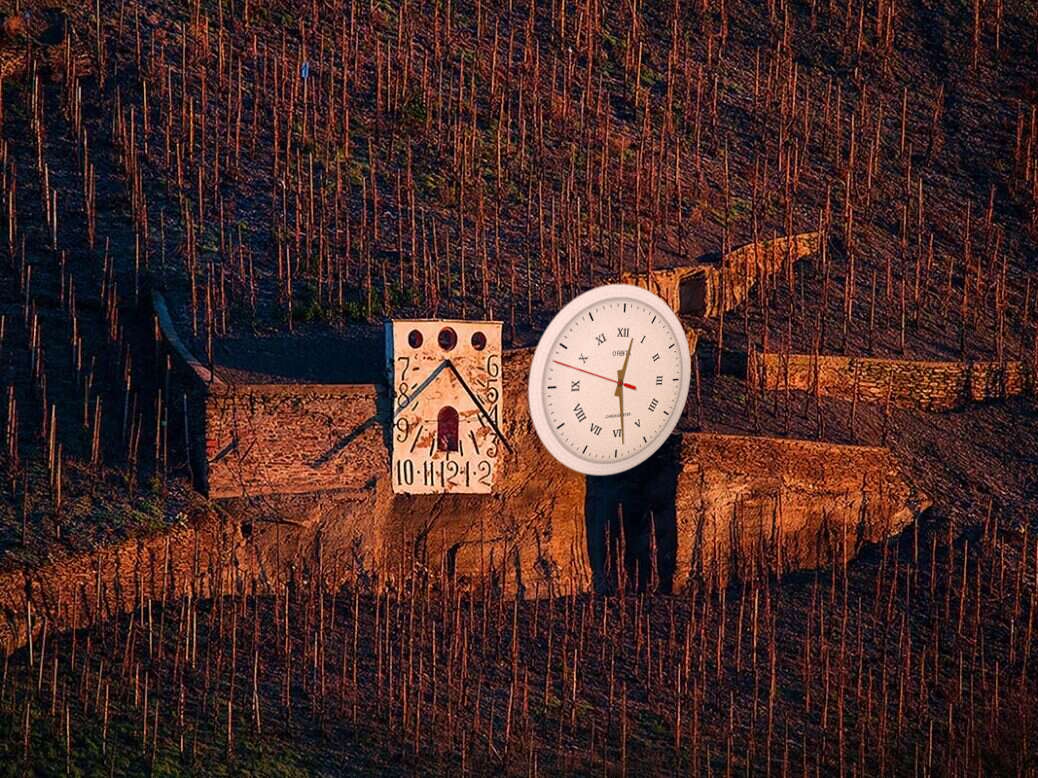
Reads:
12h28m48s
